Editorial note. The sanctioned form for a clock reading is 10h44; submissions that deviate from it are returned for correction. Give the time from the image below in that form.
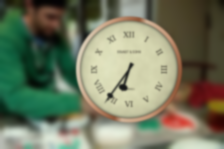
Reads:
6h36
